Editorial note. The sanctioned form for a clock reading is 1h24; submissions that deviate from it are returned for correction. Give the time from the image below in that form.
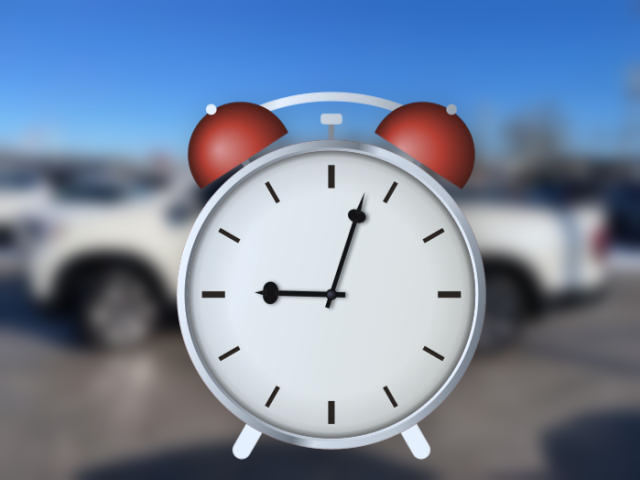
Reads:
9h03
